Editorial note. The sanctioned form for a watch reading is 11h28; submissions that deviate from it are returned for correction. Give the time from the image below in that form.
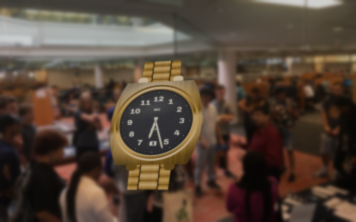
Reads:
6h27
